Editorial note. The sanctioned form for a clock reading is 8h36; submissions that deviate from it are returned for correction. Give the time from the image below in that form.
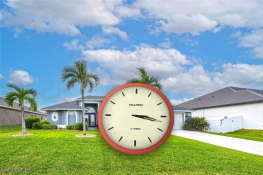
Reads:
3h17
